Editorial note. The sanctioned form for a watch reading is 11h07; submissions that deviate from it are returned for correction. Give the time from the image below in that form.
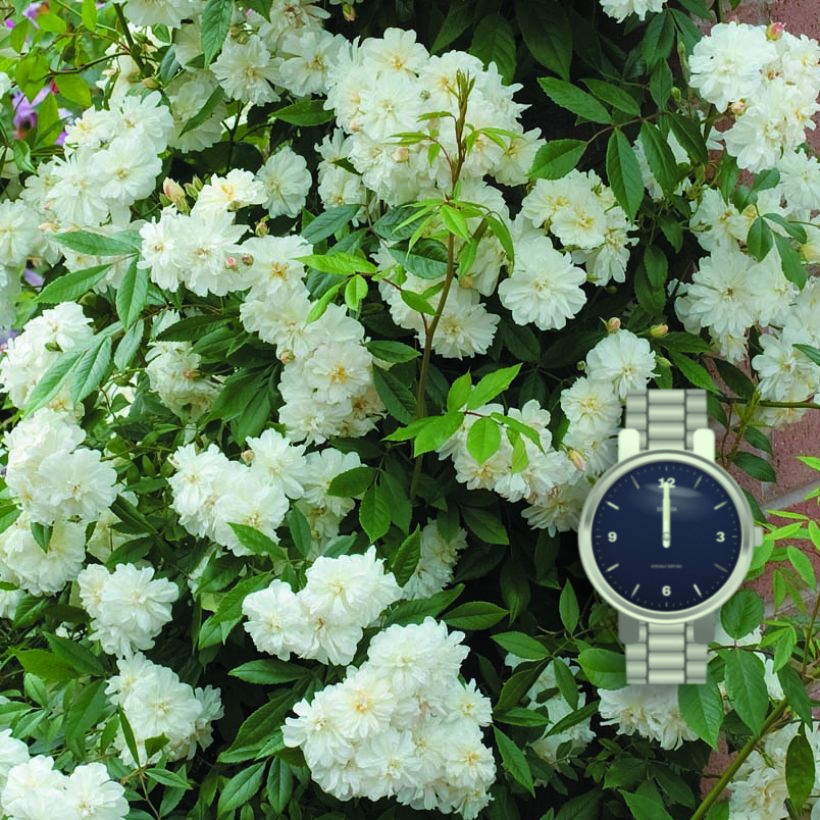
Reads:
12h00
